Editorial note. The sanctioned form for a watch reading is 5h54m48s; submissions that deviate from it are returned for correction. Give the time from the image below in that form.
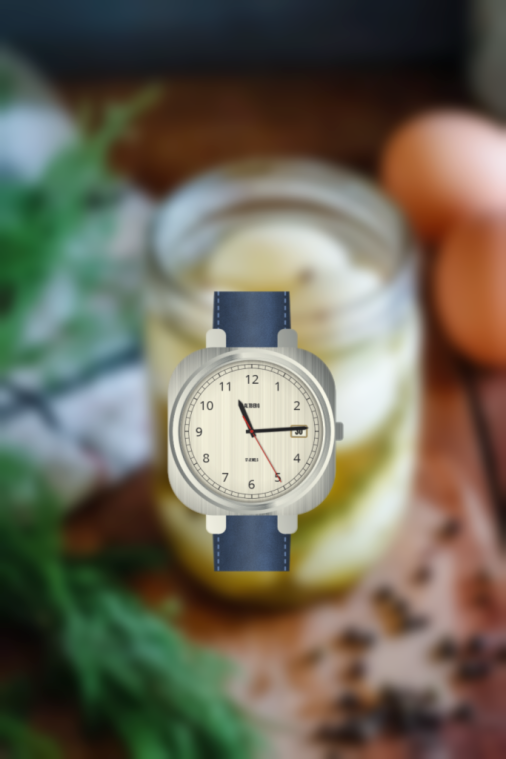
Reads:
11h14m25s
